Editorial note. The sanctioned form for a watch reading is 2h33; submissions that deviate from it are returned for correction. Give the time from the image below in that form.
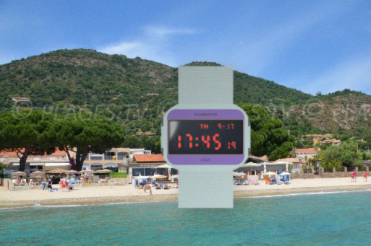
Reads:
17h45
